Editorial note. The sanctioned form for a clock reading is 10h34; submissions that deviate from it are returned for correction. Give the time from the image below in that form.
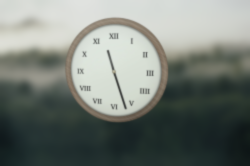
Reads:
11h27
